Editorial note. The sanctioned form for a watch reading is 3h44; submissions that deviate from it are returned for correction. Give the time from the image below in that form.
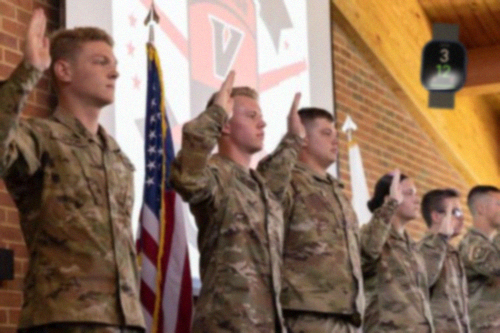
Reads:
3h12
